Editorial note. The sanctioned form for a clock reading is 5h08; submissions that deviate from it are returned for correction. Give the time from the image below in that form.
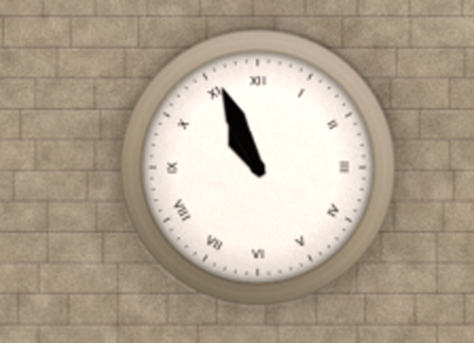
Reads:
10h56
